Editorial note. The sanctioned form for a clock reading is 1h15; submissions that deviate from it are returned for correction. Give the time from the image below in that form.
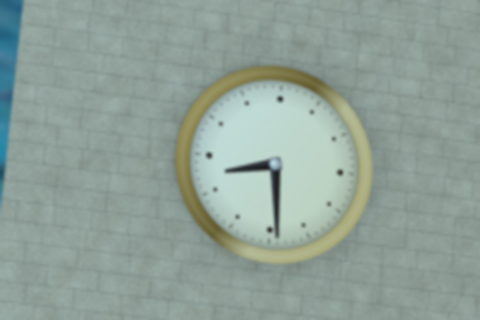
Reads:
8h29
